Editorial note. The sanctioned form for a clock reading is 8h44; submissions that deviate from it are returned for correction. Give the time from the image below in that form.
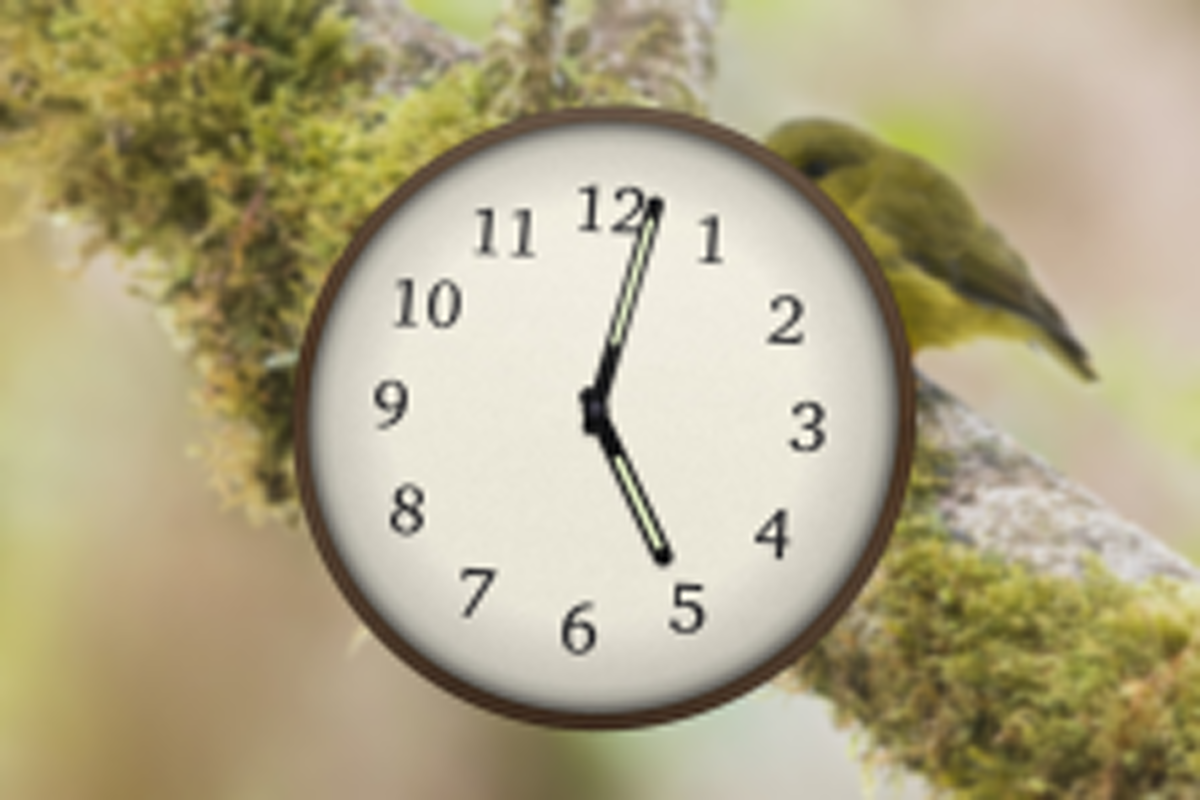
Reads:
5h02
